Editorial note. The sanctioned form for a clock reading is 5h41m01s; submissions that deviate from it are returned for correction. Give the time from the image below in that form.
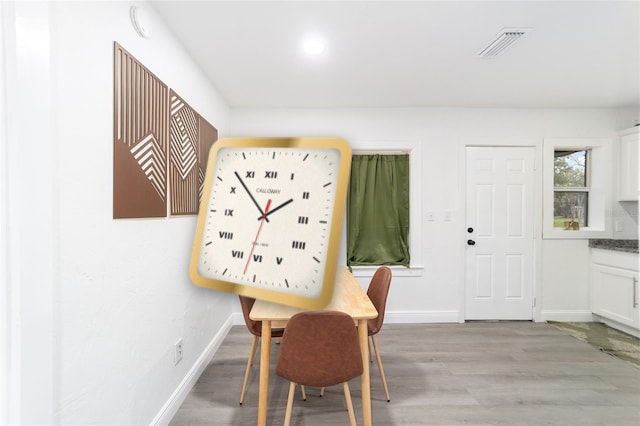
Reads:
1h52m32s
